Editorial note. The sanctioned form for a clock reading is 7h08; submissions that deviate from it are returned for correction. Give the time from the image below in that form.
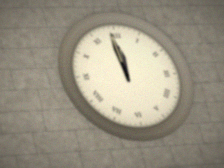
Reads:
11h59
